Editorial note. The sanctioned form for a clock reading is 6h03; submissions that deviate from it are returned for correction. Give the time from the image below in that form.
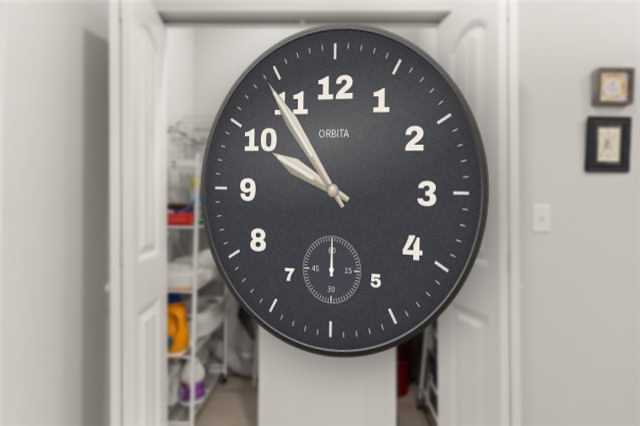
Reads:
9h54
